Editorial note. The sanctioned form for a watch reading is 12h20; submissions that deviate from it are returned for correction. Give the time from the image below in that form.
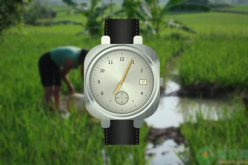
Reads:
7h04
